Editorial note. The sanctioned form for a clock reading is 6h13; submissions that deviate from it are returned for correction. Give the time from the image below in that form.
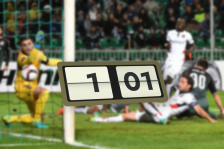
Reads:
1h01
